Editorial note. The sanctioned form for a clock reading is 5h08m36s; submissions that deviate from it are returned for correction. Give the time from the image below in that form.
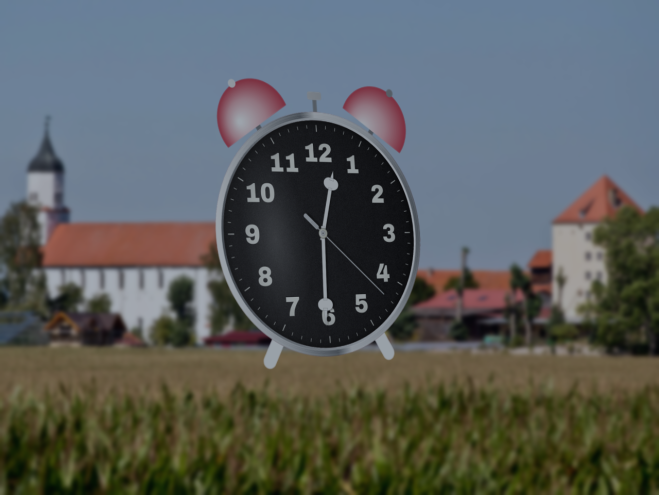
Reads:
12h30m22s
